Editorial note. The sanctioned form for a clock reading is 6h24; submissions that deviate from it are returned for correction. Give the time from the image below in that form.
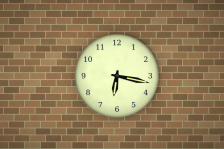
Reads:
6h17
